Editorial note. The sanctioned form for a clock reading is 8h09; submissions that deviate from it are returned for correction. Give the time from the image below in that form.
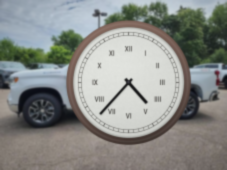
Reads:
4h37
